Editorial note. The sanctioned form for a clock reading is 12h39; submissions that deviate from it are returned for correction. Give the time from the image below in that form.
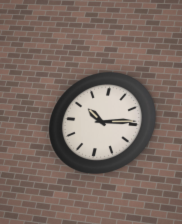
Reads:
10h14
